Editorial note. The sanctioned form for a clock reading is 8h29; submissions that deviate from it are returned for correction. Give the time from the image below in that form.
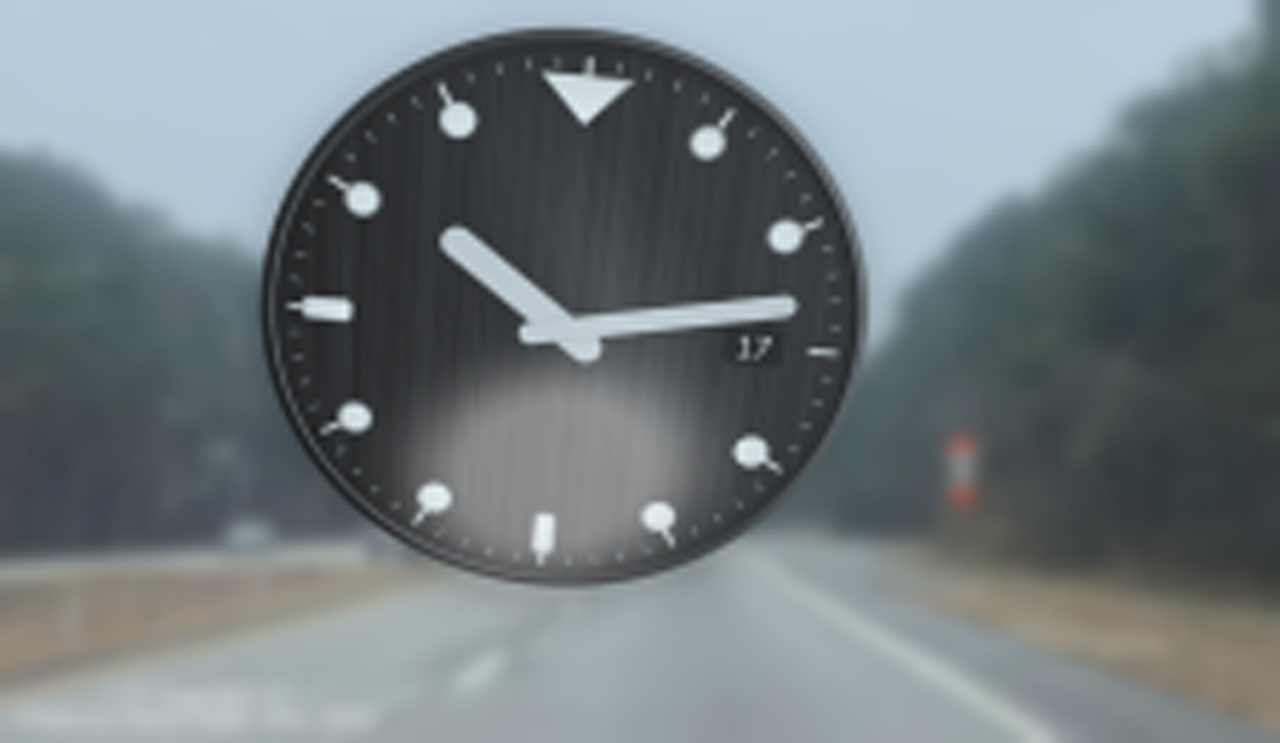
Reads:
10h13
